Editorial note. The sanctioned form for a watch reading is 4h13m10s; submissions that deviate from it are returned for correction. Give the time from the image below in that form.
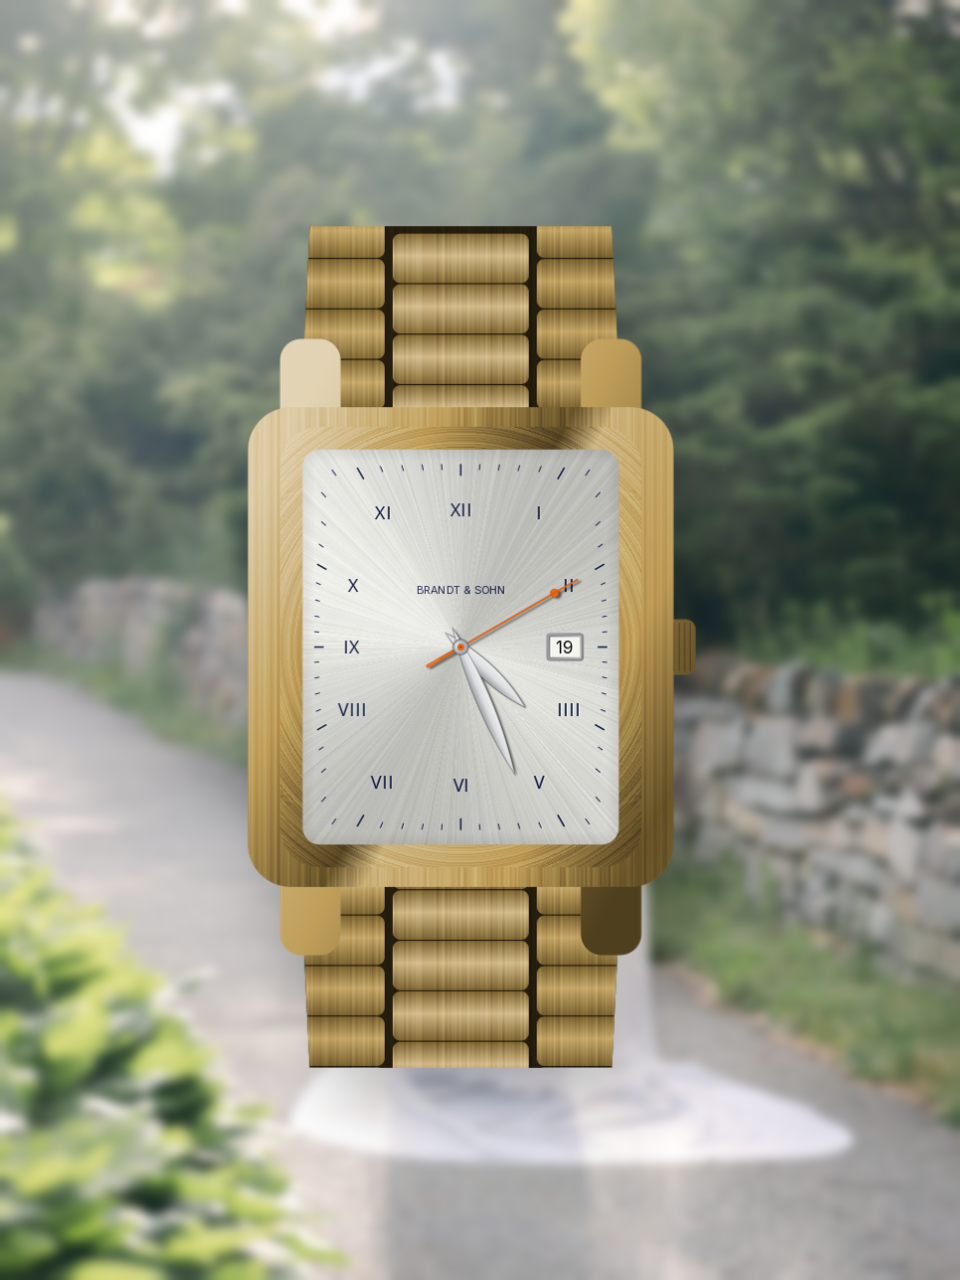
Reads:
4h26m10s
